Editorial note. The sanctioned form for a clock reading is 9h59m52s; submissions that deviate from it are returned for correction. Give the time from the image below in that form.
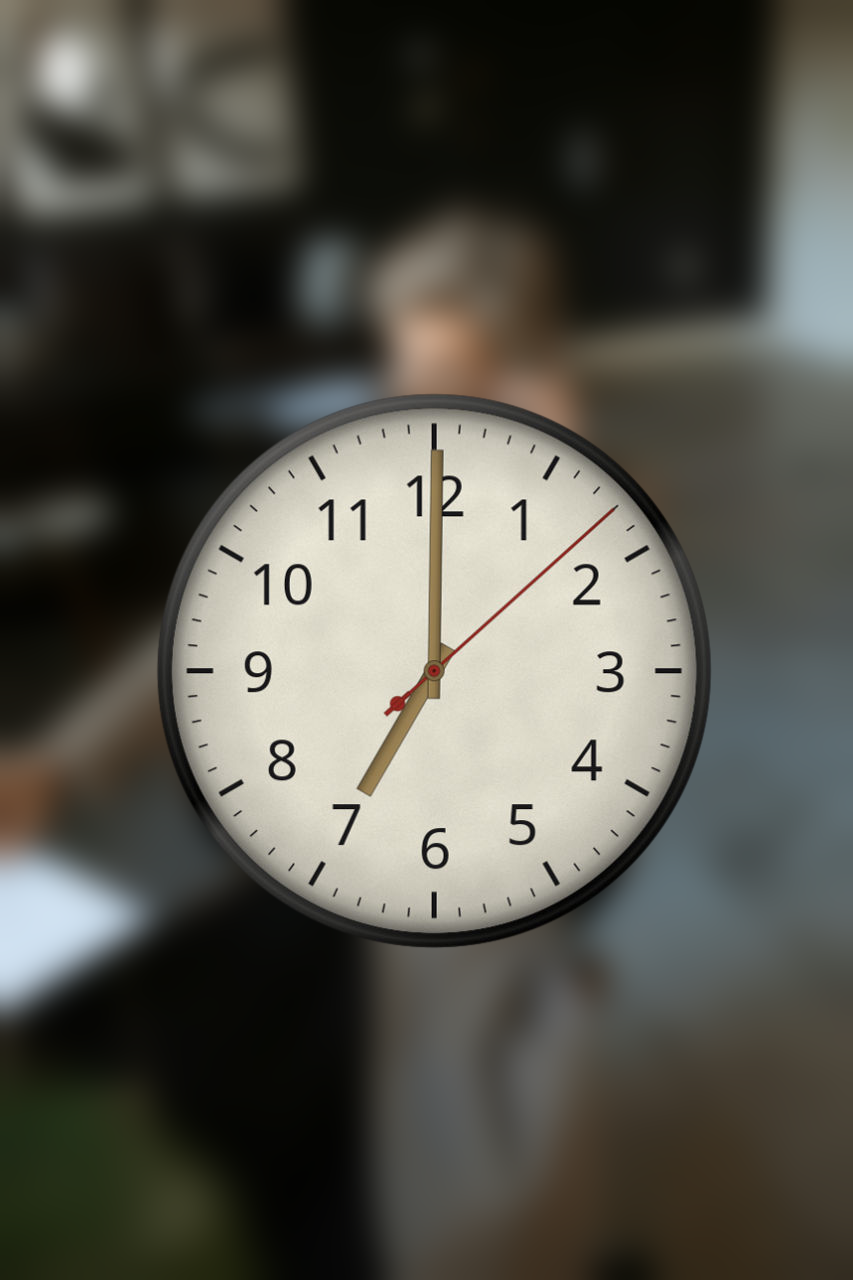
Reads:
7h00m08s
